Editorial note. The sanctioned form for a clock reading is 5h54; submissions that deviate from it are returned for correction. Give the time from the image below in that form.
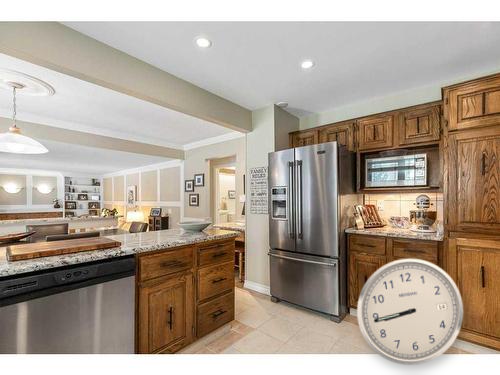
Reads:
8h44
